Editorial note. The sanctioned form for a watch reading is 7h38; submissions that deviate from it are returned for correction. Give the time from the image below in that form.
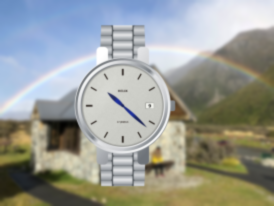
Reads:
10h22
